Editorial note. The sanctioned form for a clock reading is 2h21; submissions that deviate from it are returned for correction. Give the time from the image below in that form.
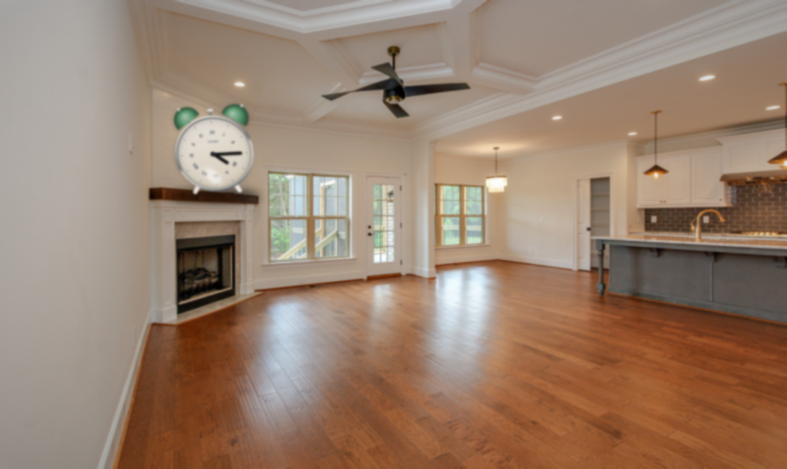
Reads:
4h15
